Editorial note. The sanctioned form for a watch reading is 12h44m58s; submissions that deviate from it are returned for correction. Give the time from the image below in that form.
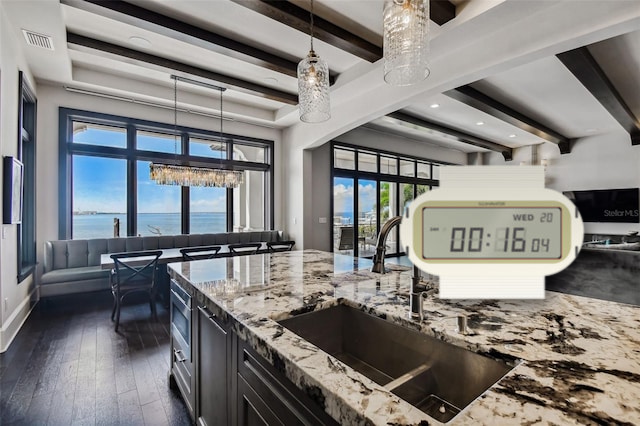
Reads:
0h16m04s
